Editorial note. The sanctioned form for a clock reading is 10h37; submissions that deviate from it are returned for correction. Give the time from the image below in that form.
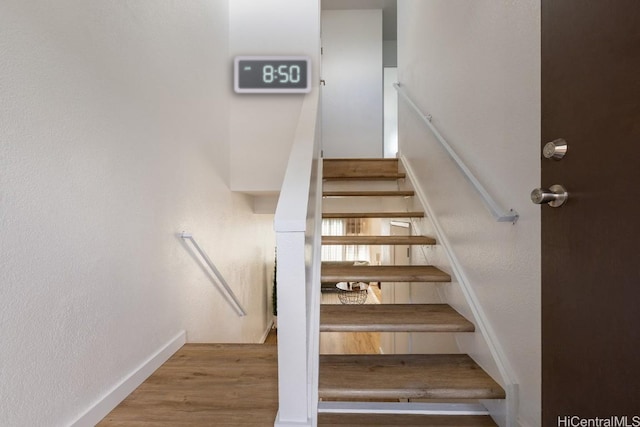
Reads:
8h50
